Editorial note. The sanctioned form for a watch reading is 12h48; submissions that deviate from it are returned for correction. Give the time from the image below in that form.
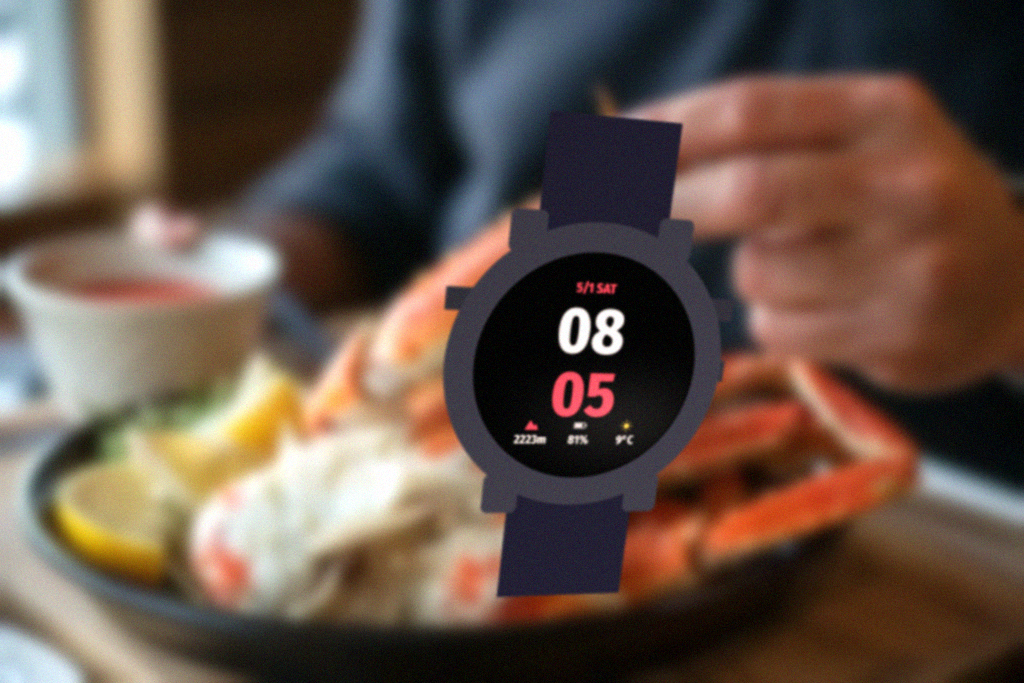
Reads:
8h05
